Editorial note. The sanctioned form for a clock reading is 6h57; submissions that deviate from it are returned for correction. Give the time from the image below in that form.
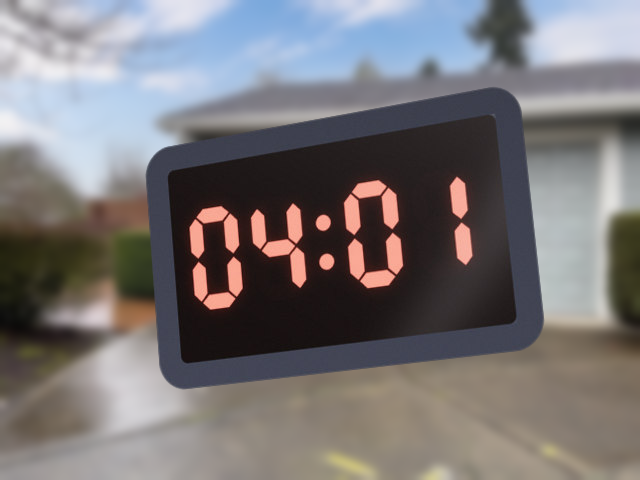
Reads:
4h01
